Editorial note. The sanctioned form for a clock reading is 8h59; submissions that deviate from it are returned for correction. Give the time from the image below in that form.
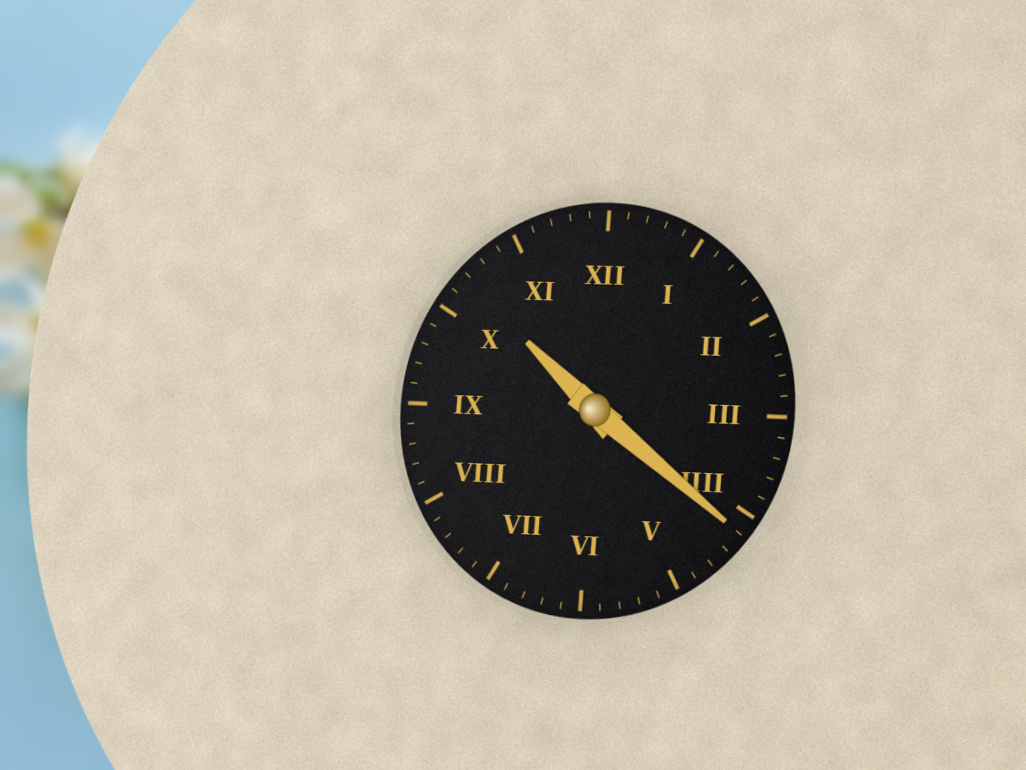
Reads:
10h21
